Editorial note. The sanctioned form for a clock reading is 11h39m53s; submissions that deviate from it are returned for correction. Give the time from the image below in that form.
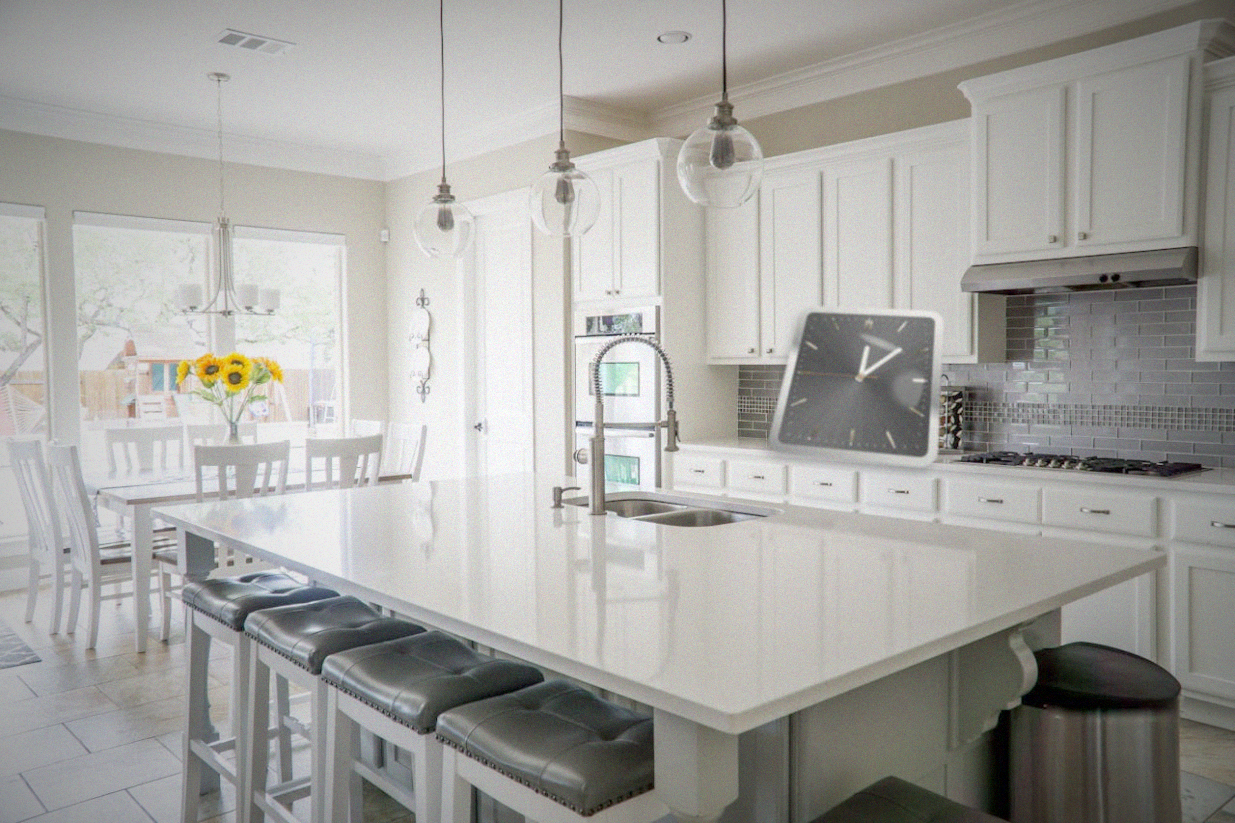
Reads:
12h07m45s
